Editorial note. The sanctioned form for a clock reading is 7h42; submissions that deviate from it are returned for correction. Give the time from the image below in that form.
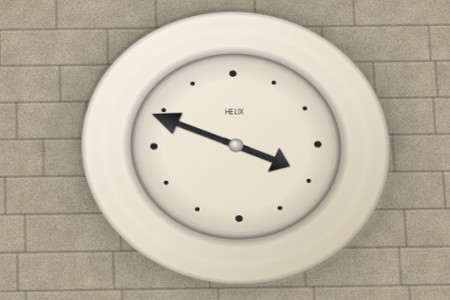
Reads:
3h49
